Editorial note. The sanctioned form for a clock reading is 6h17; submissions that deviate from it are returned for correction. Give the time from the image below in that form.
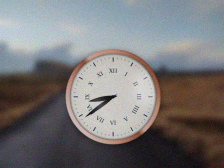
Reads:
8h39
